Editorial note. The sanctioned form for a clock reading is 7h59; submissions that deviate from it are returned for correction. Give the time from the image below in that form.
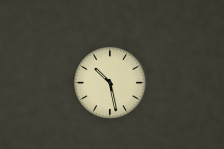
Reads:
10h28
